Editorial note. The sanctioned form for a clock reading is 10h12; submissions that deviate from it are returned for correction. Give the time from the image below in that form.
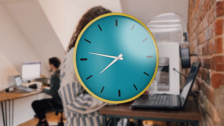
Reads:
7h47
